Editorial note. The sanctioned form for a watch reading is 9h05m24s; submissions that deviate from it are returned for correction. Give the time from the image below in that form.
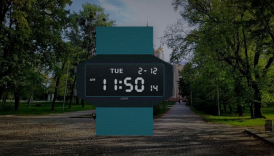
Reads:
11h50m14s
